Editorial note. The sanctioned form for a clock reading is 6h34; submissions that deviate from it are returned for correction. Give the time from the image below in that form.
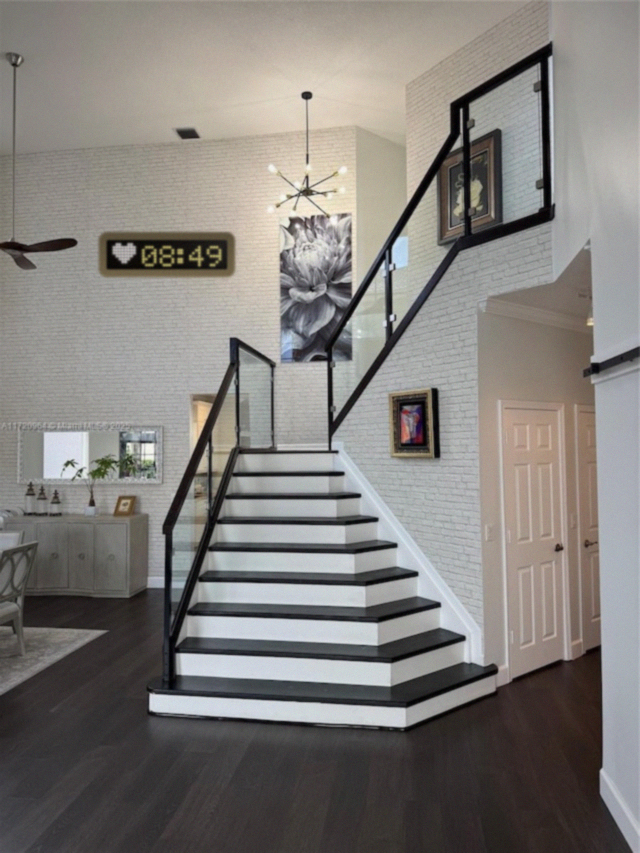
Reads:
8h49
